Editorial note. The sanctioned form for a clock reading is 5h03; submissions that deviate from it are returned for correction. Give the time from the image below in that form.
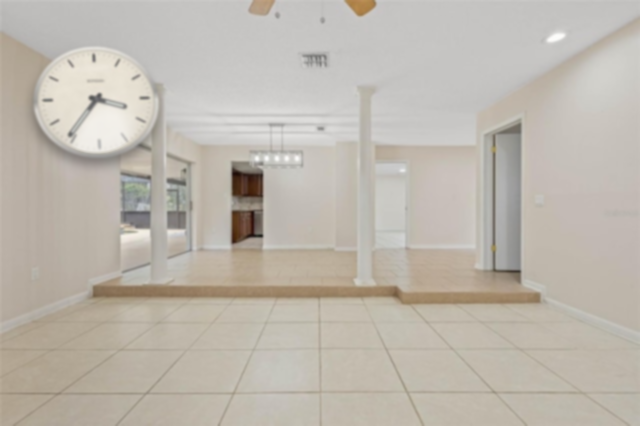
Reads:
3h36
